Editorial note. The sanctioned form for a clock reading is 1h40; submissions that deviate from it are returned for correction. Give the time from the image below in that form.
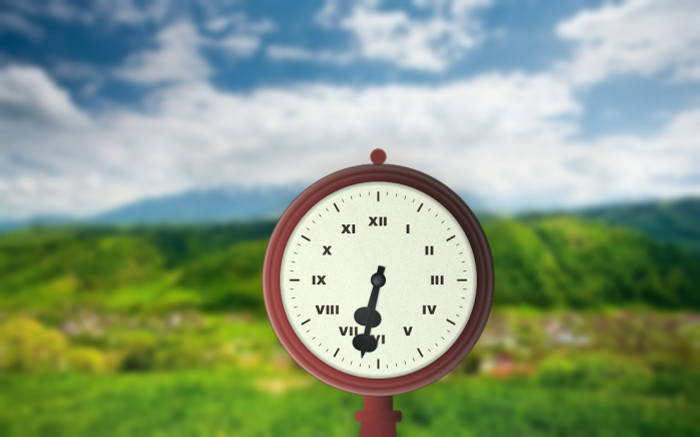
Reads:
6h32
